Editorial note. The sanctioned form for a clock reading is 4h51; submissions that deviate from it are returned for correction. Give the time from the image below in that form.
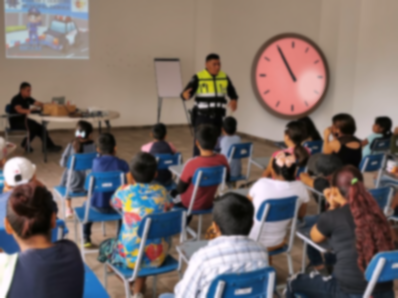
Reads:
10h55
